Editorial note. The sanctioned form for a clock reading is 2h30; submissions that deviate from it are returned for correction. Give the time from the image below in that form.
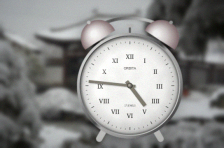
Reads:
4h46
